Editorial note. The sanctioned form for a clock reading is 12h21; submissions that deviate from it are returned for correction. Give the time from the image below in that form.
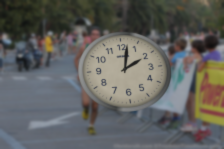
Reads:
2h02
